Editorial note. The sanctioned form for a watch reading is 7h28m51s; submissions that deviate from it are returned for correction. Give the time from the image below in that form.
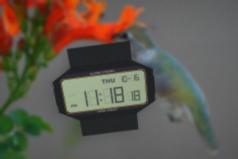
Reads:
11h18m18s
